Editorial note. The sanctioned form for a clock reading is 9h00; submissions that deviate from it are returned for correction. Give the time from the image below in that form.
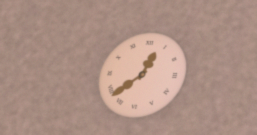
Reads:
12h38
